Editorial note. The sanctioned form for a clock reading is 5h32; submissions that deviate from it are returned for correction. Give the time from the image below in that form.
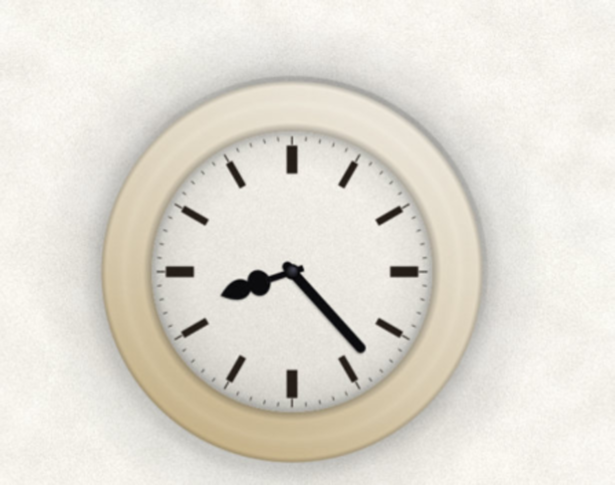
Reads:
8h23
